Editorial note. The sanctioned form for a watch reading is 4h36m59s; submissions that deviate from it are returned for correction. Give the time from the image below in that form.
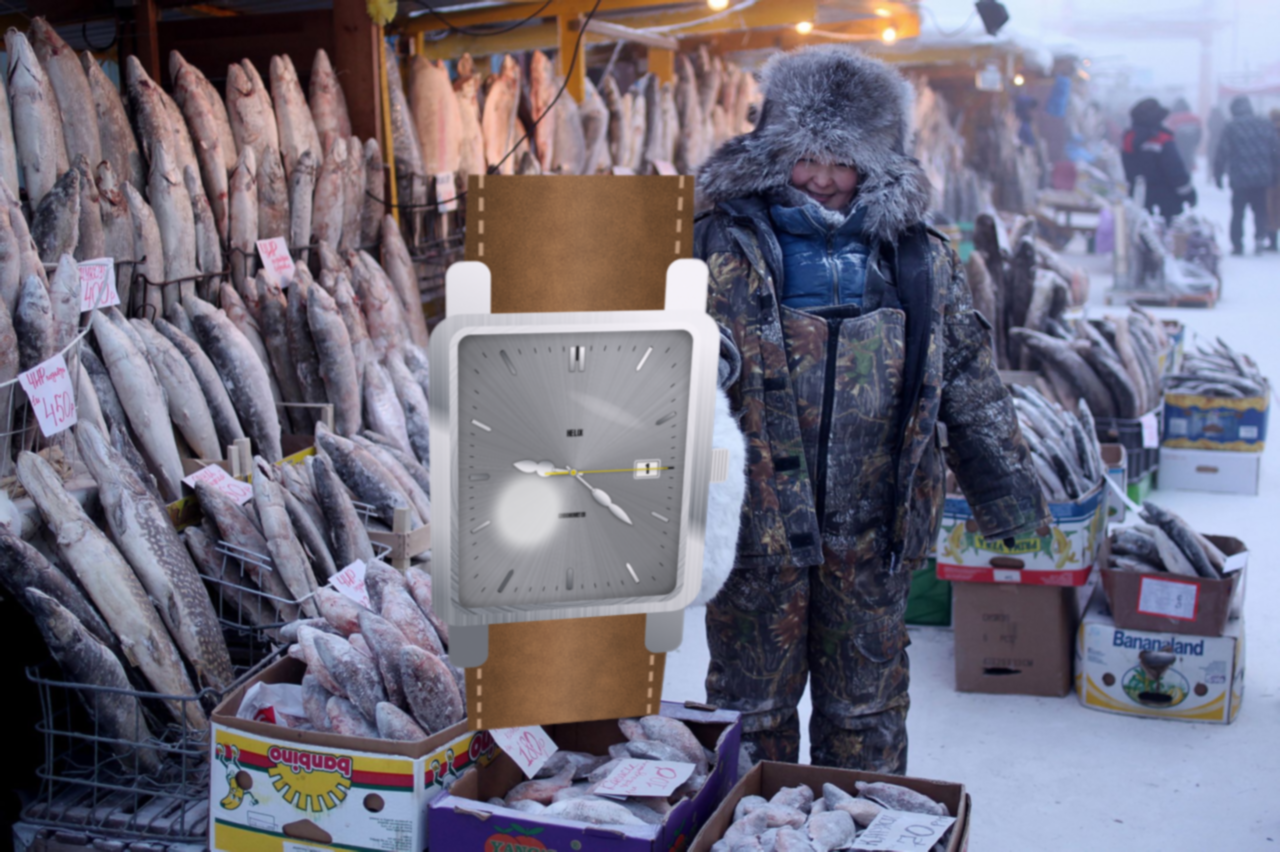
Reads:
9h22m15s
